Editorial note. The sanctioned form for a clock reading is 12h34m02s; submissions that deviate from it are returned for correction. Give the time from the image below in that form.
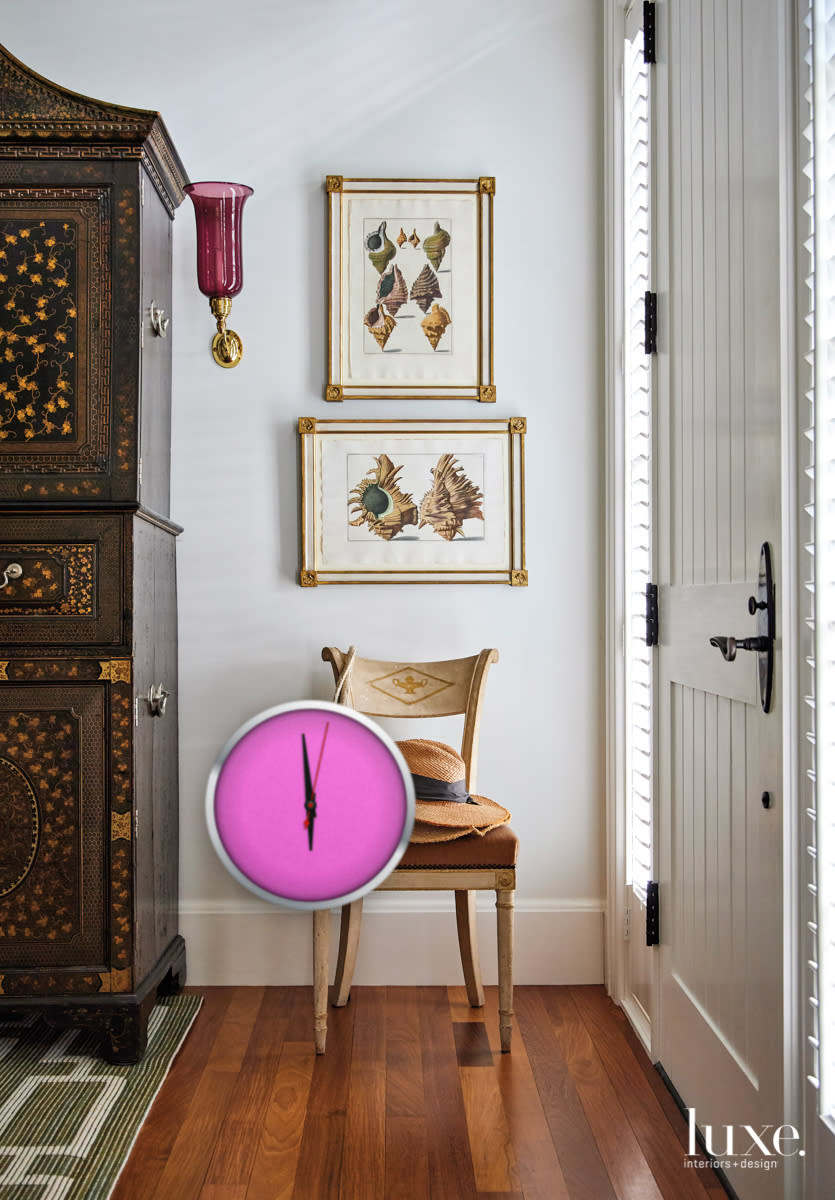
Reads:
5h59m02s
